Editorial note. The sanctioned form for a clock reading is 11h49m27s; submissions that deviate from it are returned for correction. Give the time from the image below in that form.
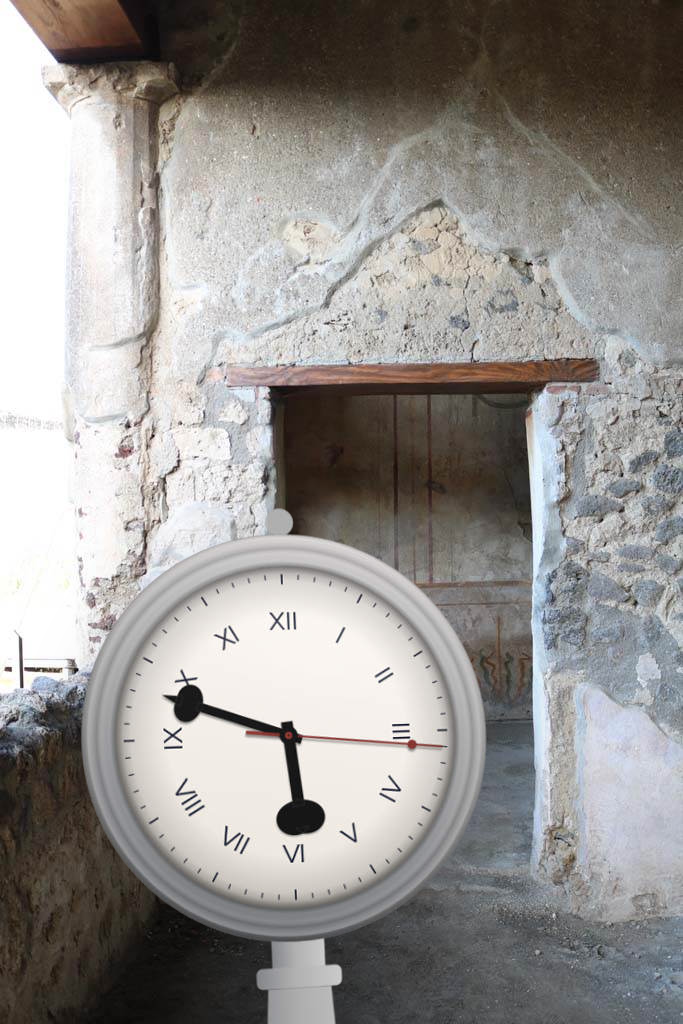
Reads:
5h48m16s
